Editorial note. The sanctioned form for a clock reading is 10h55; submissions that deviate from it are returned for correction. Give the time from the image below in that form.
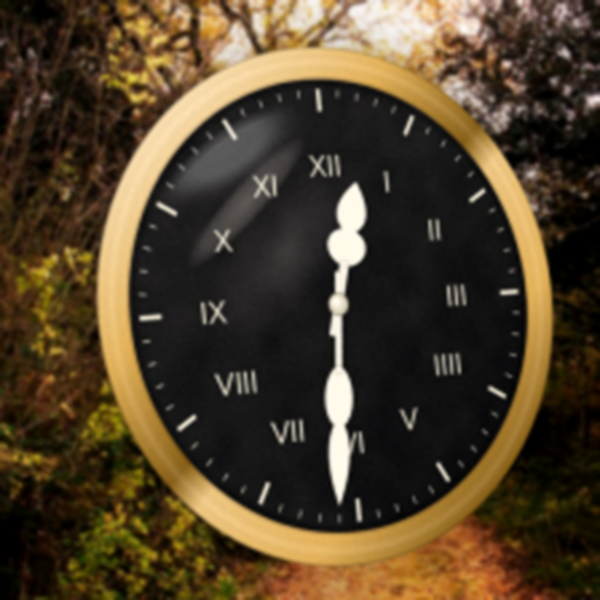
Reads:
12h31
